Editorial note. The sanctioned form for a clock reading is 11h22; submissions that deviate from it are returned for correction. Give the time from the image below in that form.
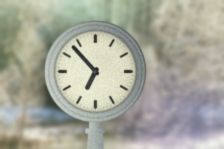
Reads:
6h53
